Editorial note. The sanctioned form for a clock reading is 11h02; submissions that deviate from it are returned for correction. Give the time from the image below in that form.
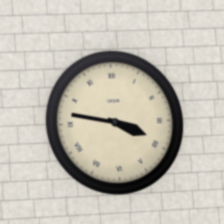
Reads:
3h47
